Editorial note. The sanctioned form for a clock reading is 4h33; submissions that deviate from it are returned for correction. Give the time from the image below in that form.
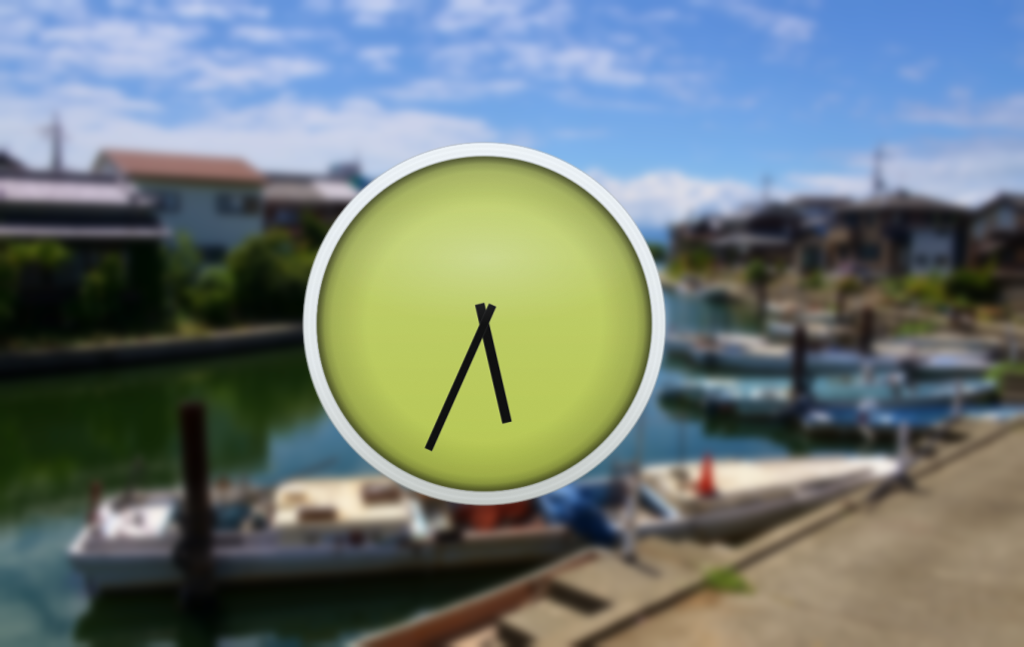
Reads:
5h34
